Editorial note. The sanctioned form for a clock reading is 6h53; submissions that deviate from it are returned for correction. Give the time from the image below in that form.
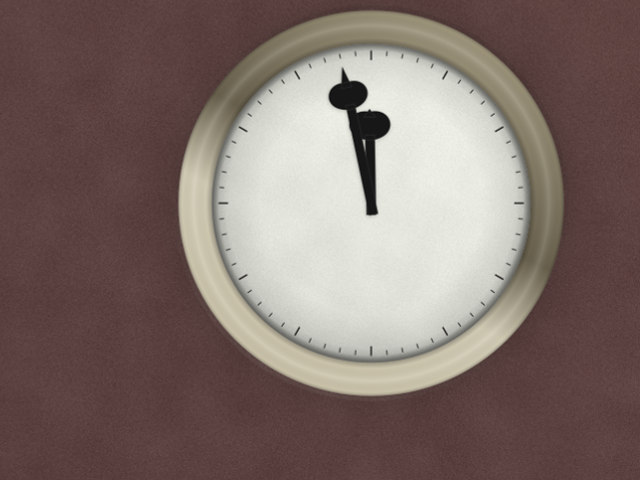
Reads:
11h58
